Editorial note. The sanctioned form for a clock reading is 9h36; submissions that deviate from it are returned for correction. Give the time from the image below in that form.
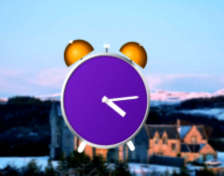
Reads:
4h14
